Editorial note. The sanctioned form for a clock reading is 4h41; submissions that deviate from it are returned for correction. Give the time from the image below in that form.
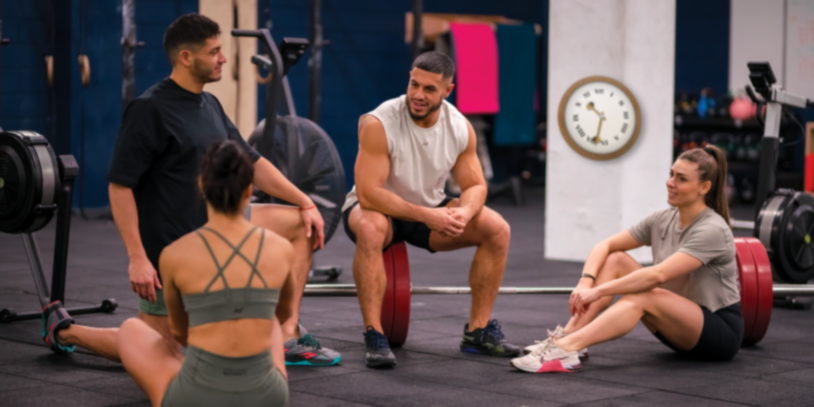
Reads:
10h33
